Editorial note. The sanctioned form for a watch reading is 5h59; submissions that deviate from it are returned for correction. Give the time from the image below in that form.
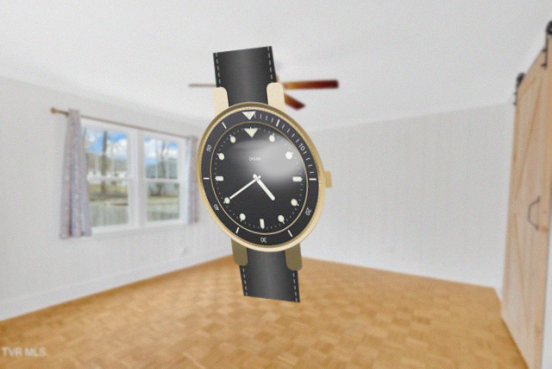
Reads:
4h40
